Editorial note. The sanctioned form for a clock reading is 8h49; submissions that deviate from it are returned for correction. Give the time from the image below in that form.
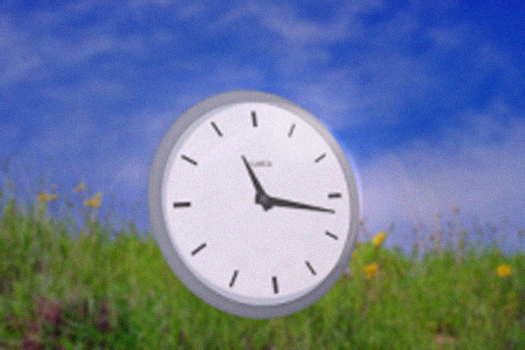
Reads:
11h17
